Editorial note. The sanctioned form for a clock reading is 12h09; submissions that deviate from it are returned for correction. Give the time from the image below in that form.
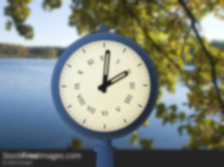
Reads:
2h01
